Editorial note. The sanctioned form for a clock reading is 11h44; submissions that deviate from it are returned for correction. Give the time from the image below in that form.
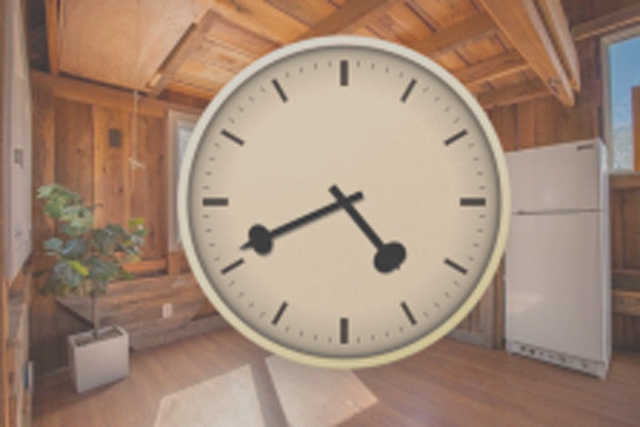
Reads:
4h41
